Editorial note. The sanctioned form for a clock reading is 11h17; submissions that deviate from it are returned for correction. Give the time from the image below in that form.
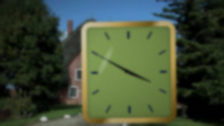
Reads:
3h50
